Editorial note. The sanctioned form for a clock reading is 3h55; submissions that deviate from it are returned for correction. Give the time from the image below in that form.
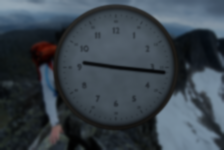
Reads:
9h16
